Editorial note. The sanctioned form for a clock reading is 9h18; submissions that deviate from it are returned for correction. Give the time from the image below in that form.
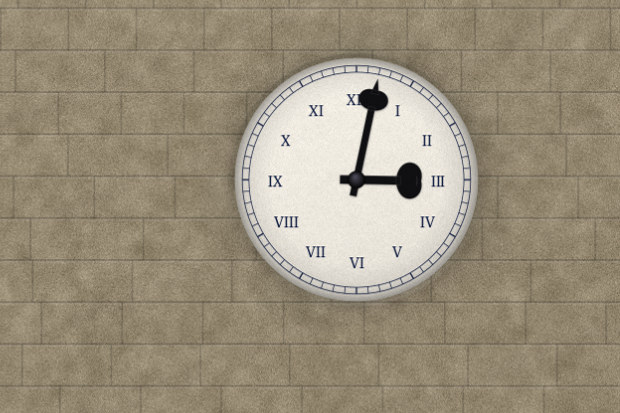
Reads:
3h02
